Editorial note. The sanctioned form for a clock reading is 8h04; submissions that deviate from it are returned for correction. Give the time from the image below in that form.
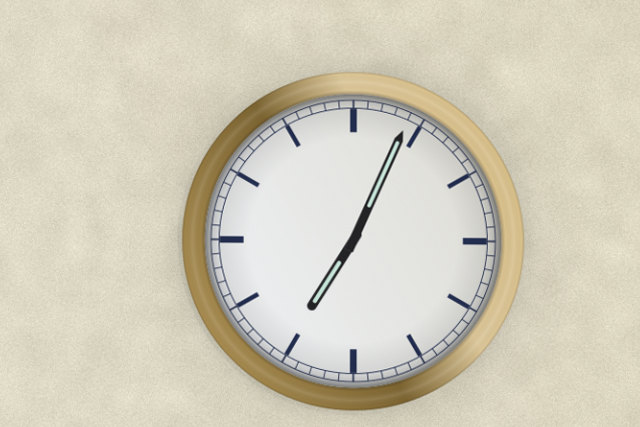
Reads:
7h04
